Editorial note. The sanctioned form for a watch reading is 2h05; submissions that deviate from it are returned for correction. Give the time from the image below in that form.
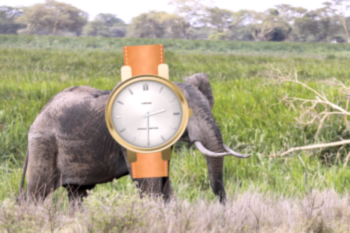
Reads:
2h30
